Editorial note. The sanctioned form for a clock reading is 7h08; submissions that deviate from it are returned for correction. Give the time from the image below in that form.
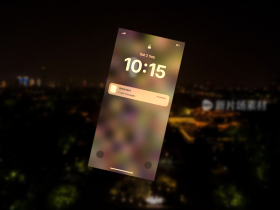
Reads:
10h15
